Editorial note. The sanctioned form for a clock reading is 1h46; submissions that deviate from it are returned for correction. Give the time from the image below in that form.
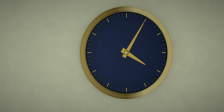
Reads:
4h05
